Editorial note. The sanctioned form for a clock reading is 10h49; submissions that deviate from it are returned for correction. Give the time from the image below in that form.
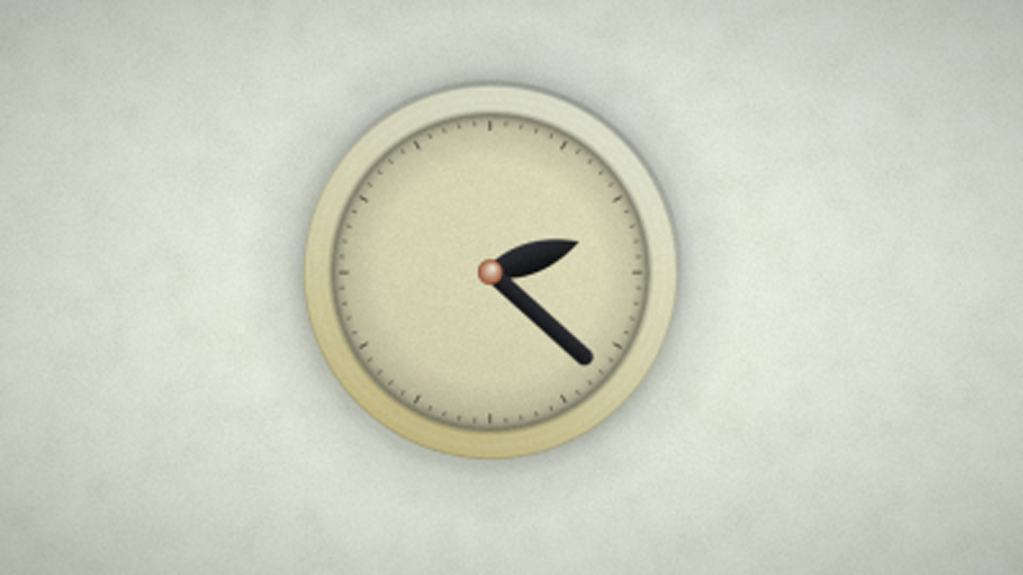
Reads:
2h22
